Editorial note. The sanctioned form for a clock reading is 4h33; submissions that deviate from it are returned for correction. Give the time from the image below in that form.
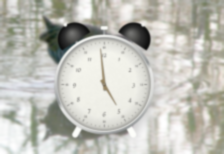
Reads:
4h59
